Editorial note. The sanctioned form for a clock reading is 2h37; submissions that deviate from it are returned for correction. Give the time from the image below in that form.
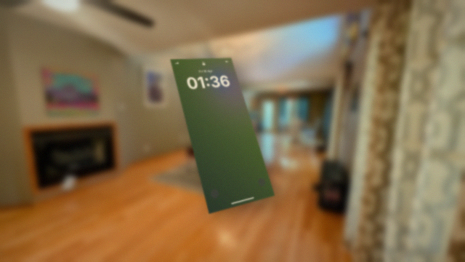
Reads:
1h36
